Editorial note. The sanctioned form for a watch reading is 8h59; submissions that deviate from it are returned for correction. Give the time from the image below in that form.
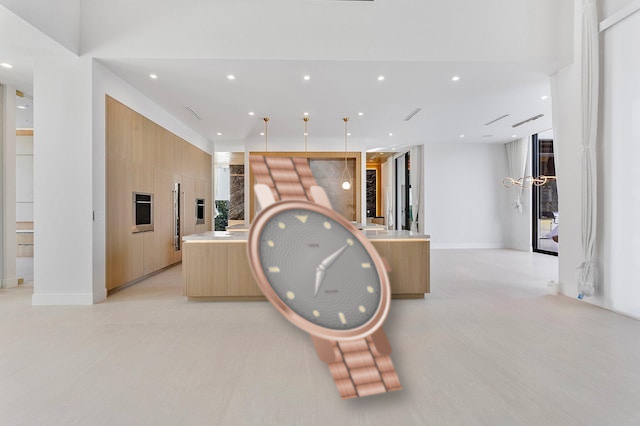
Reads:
7h10
